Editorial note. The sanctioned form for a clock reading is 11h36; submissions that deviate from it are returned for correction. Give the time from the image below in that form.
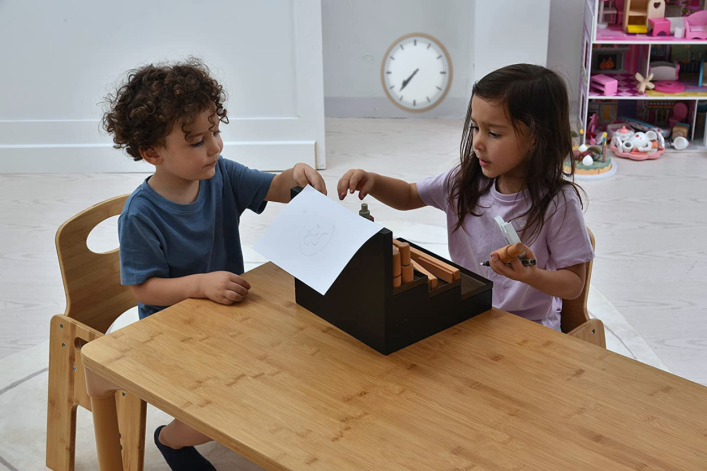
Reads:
7h37
